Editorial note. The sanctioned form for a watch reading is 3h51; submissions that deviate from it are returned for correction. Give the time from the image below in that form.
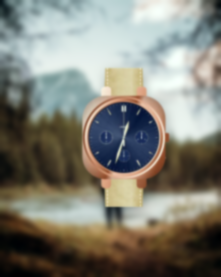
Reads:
12h33
